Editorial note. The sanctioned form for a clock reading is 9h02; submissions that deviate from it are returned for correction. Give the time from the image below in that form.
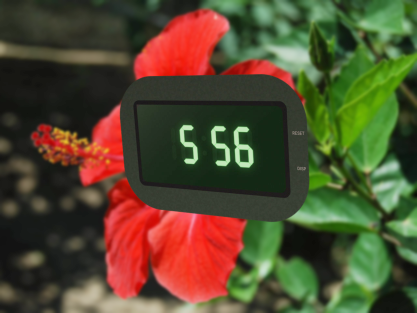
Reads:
5h56
